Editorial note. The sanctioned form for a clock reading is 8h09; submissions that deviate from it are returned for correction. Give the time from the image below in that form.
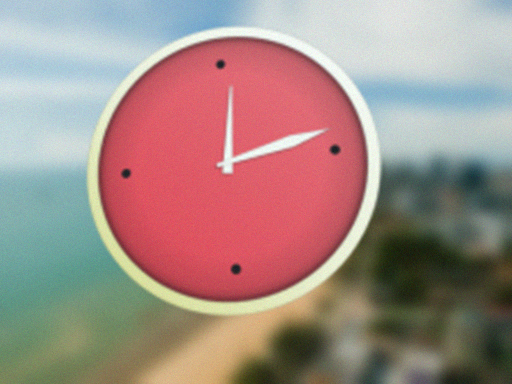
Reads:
12h13
